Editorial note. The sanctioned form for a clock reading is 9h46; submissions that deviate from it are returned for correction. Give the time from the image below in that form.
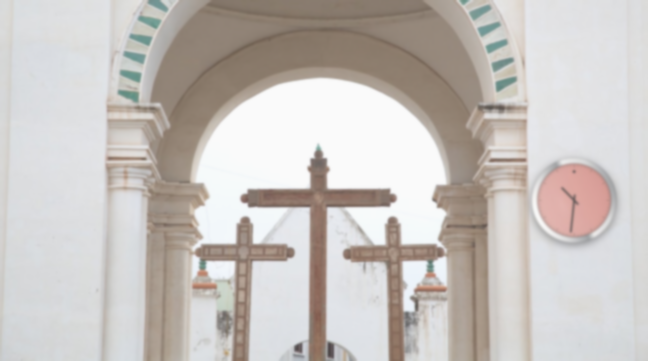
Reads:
10h31
